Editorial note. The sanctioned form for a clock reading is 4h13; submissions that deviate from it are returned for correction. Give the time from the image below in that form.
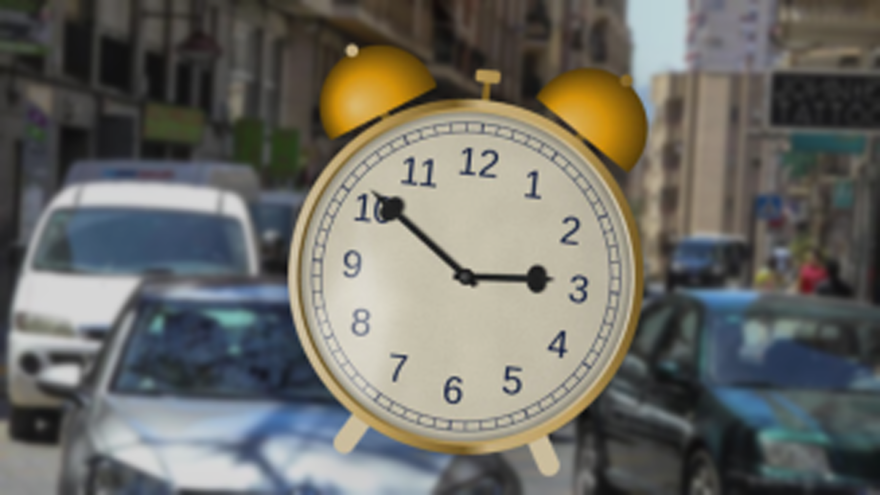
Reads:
2h51
